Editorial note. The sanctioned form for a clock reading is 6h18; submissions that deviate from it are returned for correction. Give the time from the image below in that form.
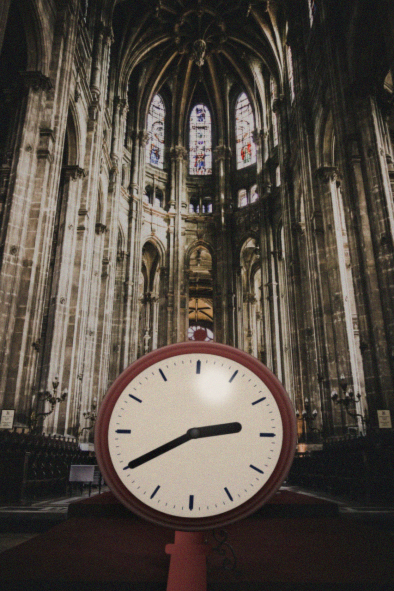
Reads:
2h40
